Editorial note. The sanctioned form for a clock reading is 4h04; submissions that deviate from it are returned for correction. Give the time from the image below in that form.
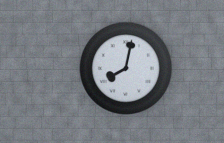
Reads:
8h02
